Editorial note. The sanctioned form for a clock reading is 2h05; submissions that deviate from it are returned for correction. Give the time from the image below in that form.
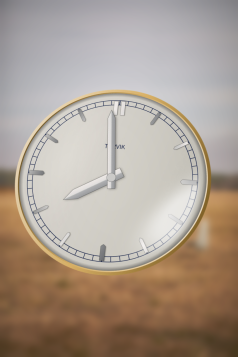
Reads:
7h59
